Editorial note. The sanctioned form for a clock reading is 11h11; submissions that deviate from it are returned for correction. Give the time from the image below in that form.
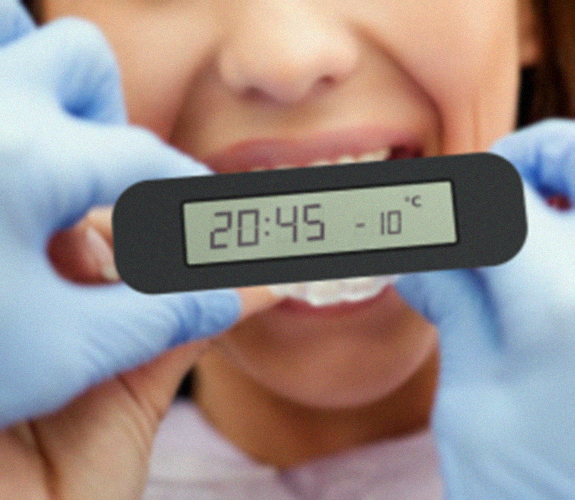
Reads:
20h45
